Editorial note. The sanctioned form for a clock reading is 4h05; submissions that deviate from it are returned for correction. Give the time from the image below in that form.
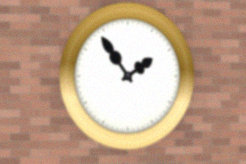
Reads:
1h54
